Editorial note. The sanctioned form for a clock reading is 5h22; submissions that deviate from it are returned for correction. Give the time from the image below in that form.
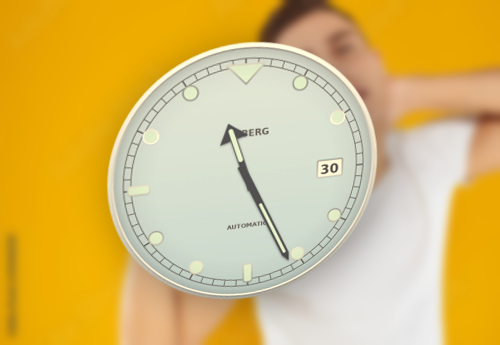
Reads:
11h26
